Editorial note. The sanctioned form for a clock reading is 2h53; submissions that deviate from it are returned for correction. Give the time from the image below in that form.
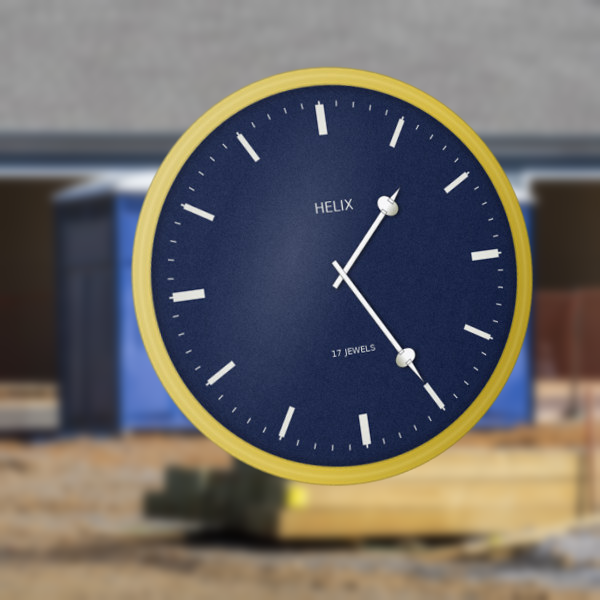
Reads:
1h25
